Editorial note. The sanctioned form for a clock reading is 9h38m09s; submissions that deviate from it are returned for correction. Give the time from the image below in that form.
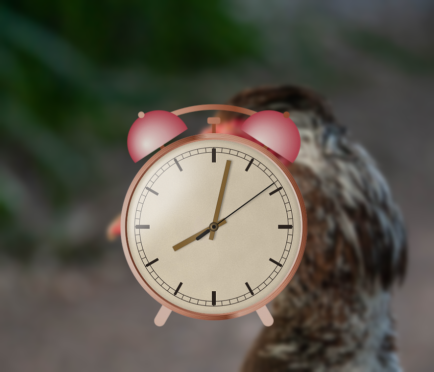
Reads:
8h02m09s
